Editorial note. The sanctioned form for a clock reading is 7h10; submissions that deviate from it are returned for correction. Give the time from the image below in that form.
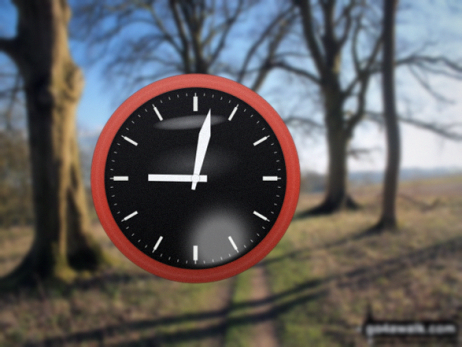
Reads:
9h02
